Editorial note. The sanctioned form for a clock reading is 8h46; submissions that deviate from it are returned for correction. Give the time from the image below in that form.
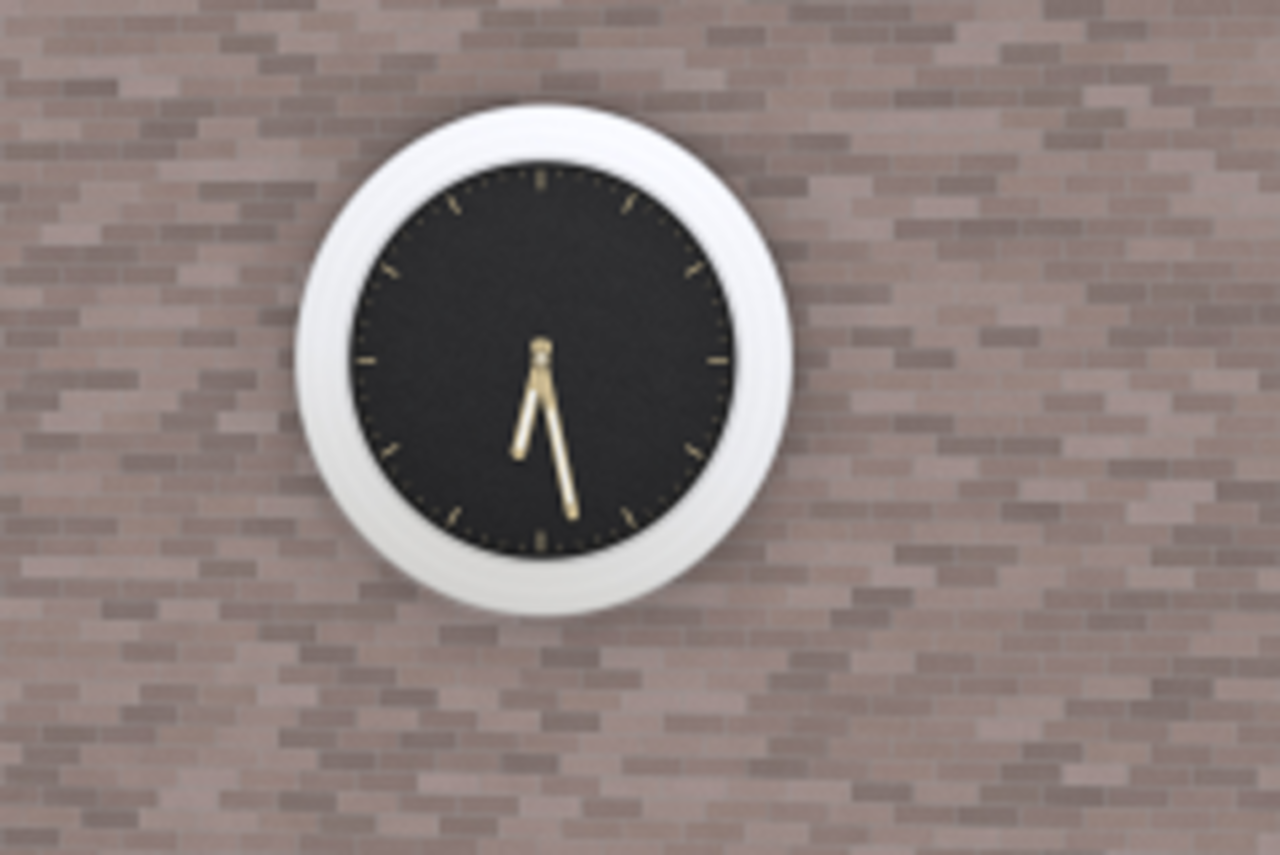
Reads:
6h28
